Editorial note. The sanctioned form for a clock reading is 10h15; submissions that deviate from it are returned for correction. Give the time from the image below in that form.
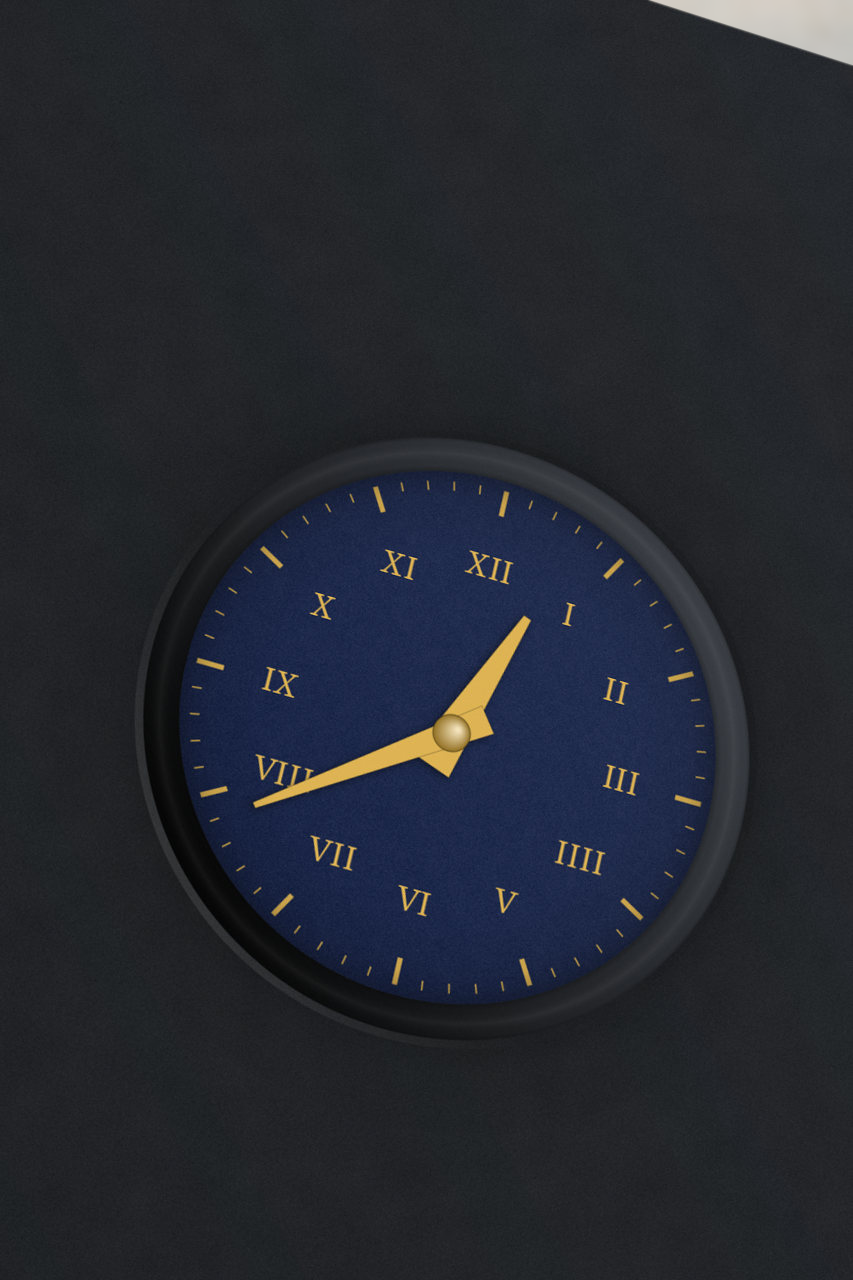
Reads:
12h39
